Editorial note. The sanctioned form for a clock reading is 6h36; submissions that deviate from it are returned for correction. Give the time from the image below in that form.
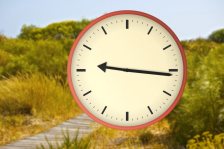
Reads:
9h16
